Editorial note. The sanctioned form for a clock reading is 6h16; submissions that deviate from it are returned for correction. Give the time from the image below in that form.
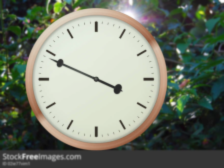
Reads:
3h49
